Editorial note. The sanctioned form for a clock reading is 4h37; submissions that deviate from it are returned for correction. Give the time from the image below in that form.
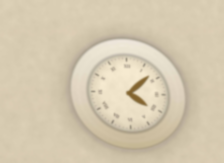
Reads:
4h08
